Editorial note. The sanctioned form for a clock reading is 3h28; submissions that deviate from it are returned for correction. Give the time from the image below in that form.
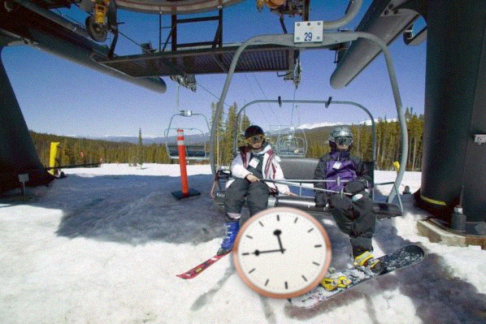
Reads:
11h45
